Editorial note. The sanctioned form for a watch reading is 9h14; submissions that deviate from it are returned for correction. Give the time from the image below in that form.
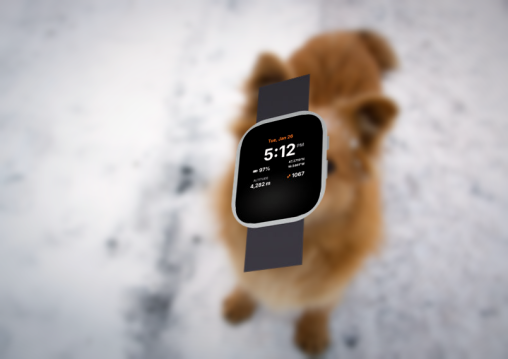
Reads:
5h12
